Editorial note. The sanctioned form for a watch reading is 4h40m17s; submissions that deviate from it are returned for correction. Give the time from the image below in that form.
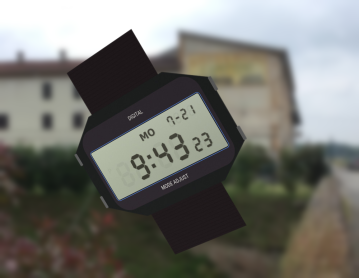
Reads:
9h43m23s
